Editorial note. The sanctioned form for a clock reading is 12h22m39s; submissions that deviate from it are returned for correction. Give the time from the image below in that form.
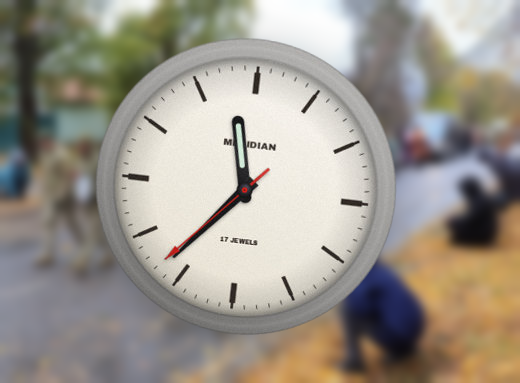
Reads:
11h36m37s
